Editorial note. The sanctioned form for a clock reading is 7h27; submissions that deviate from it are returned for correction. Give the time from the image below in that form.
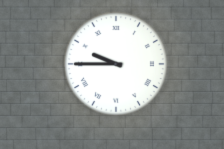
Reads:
9h45
